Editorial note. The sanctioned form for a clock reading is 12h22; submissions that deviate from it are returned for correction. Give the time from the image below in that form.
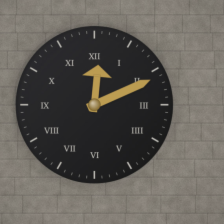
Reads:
12h11
